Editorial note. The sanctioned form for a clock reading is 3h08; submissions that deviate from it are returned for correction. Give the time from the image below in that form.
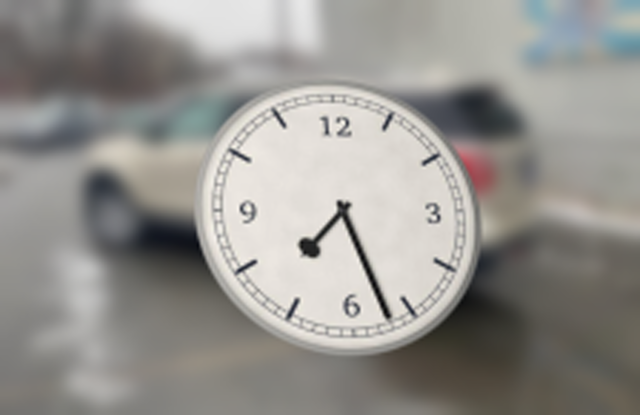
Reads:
7h27
